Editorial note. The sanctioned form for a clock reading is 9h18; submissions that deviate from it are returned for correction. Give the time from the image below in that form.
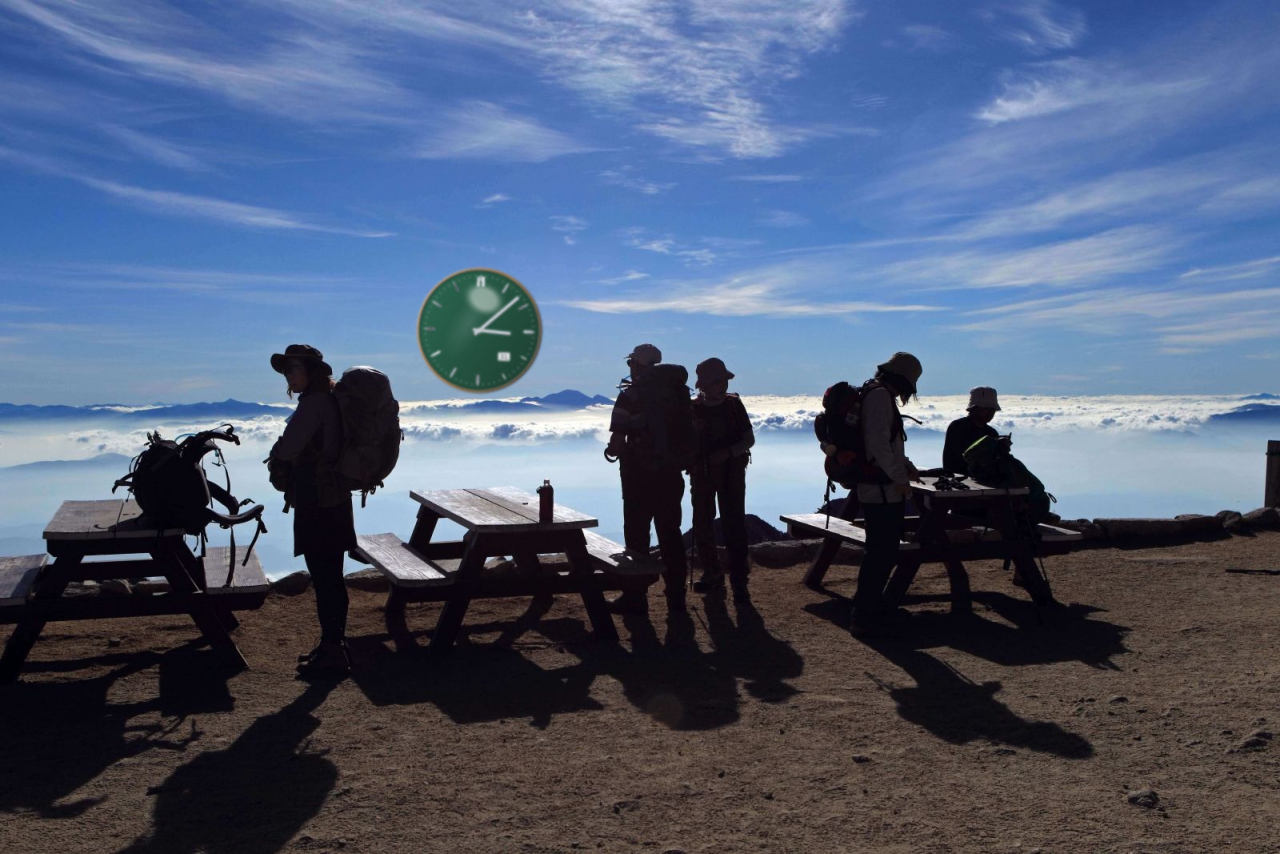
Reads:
3h08
